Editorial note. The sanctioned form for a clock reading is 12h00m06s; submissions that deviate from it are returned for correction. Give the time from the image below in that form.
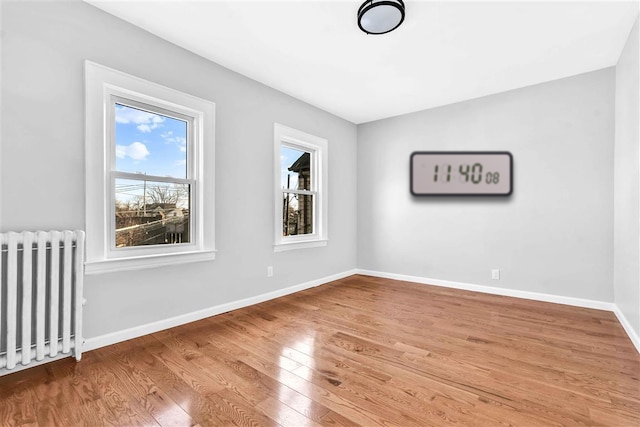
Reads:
11h40m08s
